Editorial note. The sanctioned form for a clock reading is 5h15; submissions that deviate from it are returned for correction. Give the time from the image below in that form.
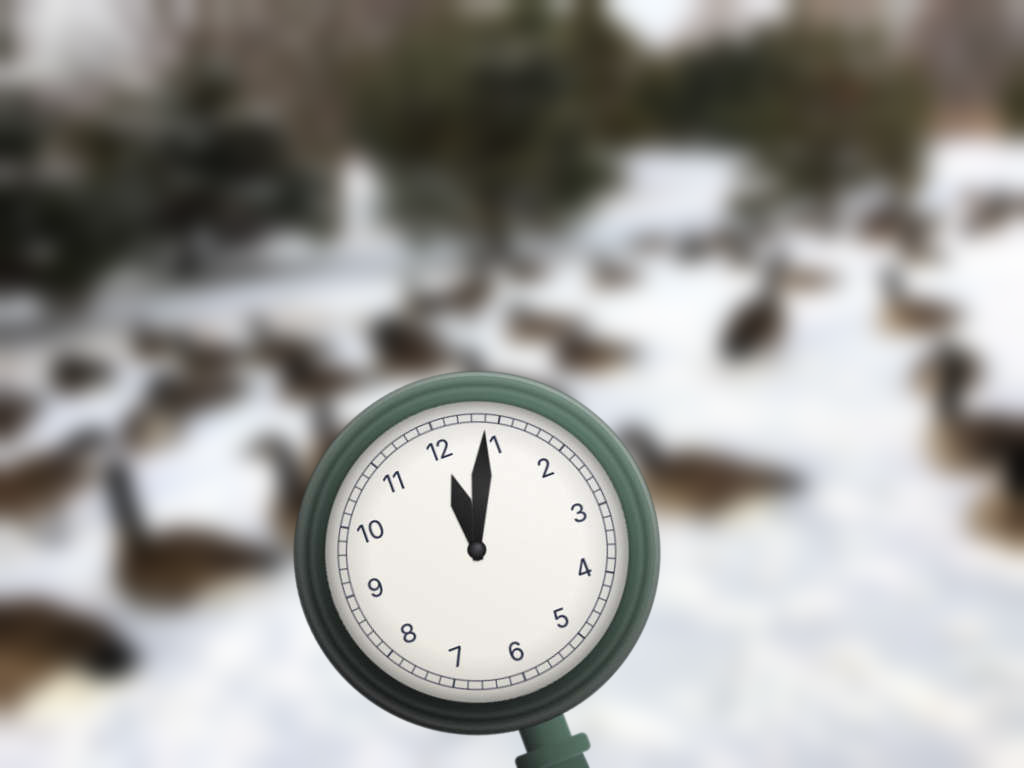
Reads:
12h04
